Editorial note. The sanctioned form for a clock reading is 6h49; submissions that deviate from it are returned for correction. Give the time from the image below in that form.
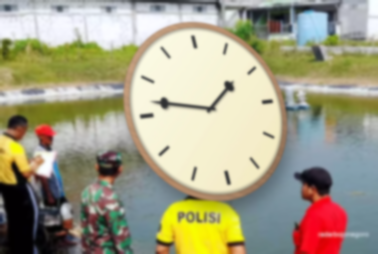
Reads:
1h47
